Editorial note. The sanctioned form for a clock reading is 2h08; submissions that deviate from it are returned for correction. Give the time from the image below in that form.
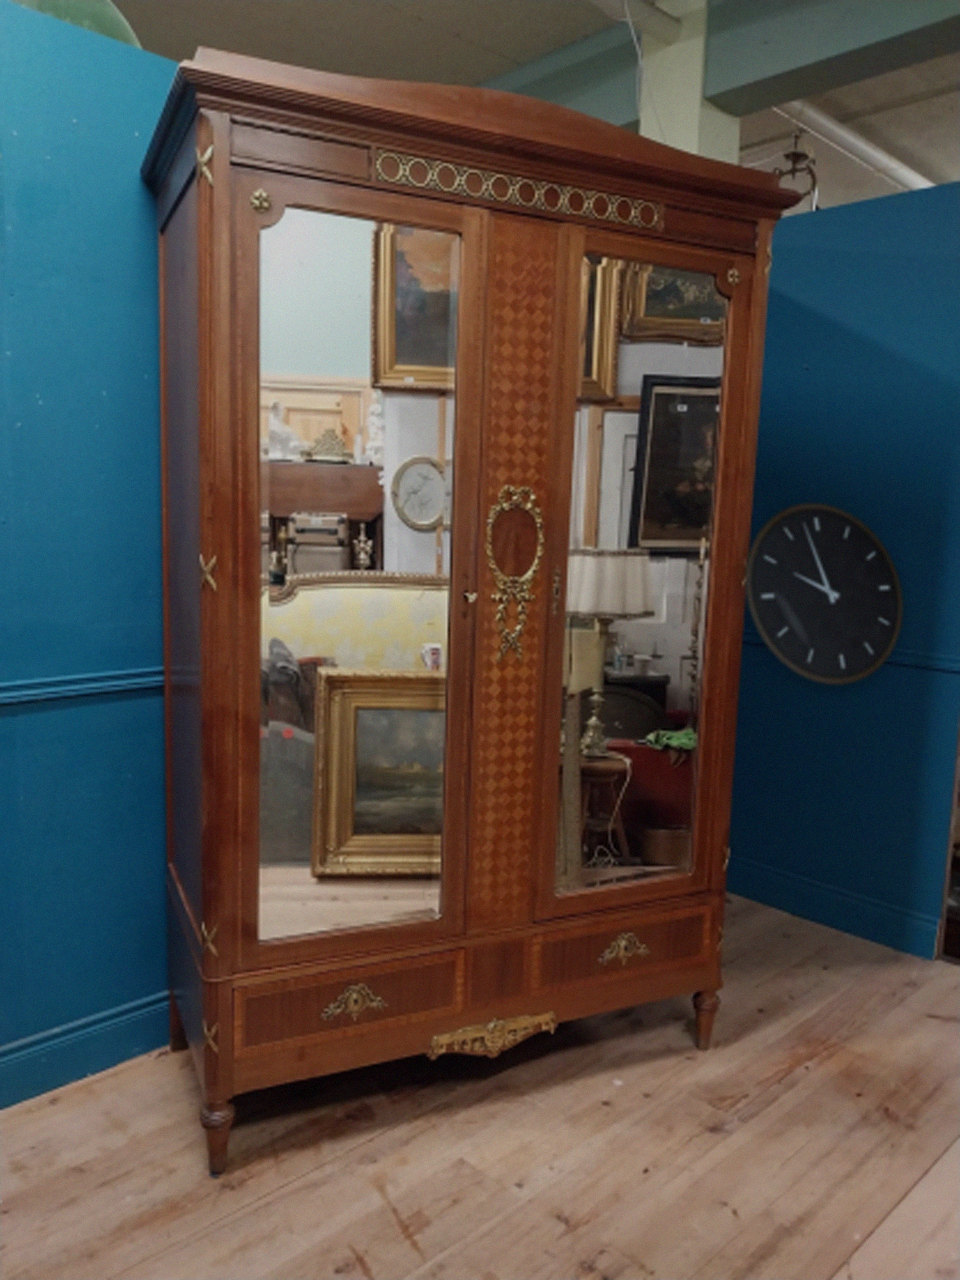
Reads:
9h58
